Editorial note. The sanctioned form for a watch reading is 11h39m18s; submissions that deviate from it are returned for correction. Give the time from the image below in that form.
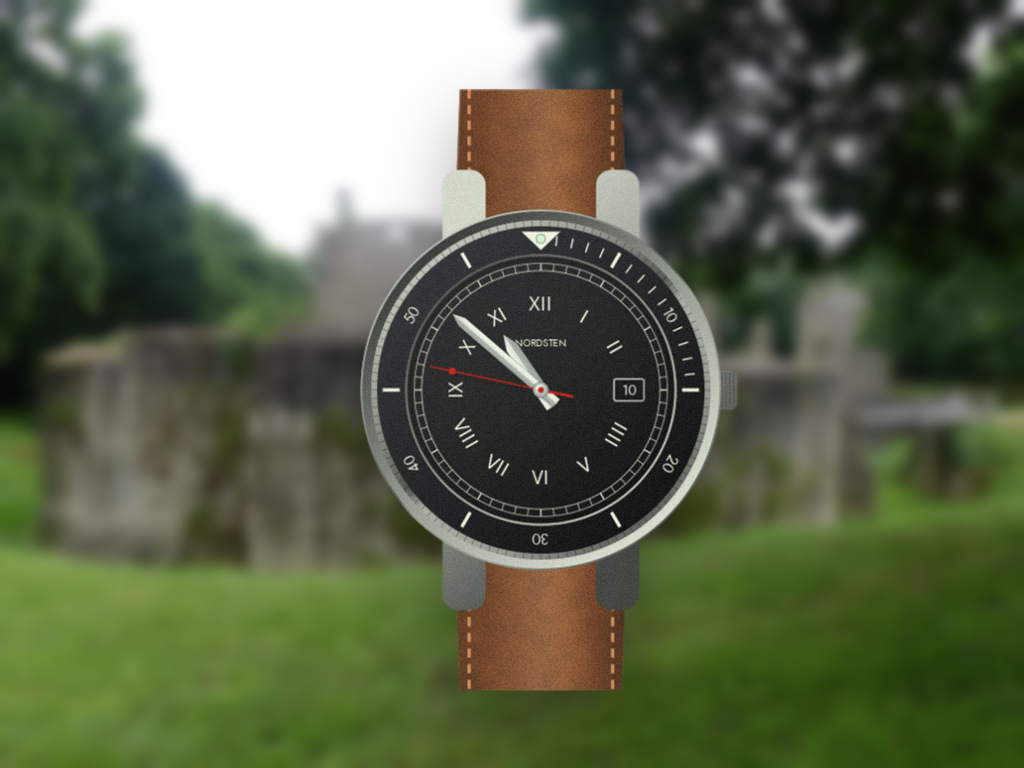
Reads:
10h51m47s
